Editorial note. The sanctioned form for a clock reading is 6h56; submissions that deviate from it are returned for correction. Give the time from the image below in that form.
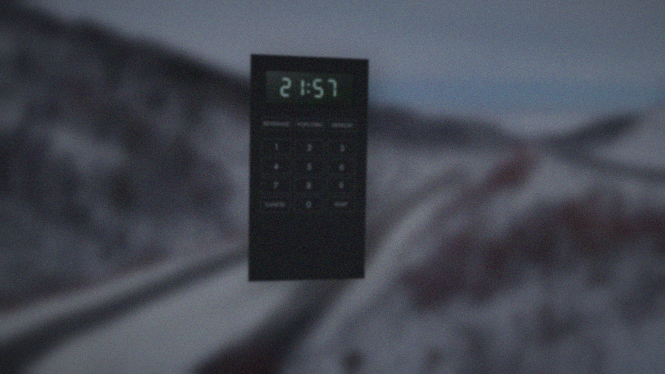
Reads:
21h57
